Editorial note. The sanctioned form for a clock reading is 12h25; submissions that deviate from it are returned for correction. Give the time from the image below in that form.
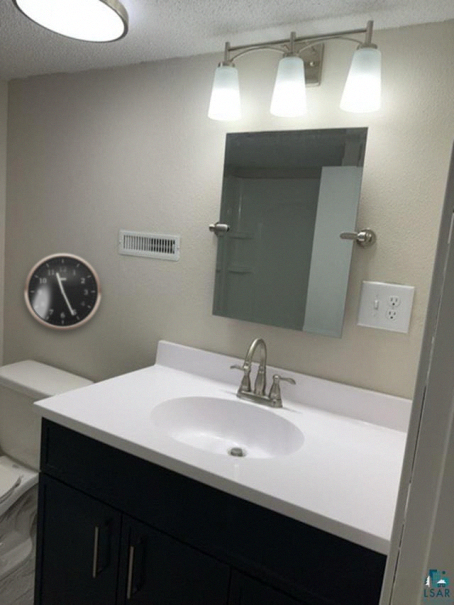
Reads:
11h26
